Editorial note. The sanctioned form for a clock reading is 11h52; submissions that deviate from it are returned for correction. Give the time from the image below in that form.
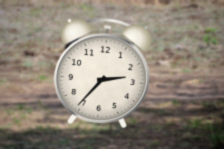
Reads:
2h36
